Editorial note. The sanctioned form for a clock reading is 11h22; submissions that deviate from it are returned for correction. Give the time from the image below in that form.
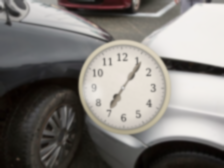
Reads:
7h06
